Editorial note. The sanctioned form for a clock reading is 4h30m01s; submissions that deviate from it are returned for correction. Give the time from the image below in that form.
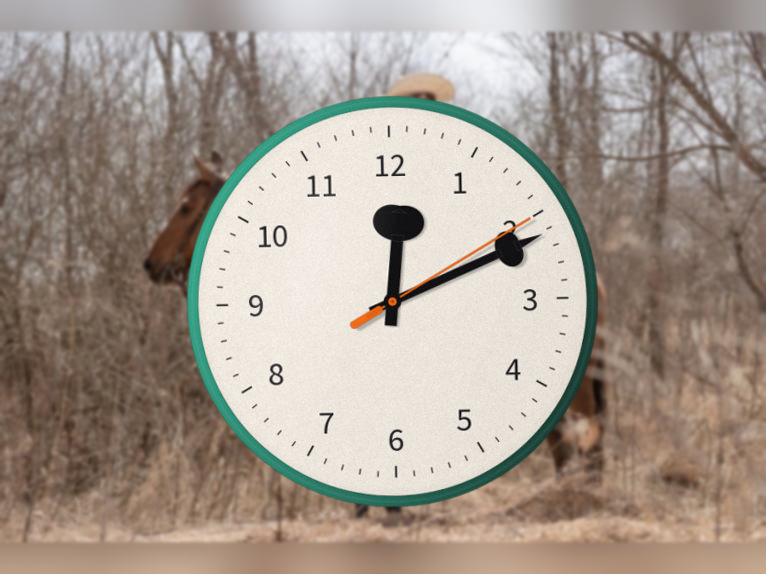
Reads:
12h11m10s
